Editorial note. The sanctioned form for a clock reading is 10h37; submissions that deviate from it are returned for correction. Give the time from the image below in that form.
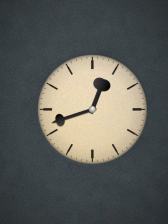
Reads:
12h42
